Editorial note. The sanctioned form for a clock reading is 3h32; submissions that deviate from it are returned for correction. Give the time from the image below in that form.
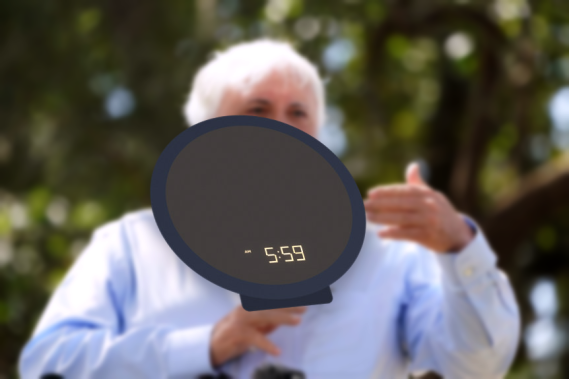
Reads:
5h59
